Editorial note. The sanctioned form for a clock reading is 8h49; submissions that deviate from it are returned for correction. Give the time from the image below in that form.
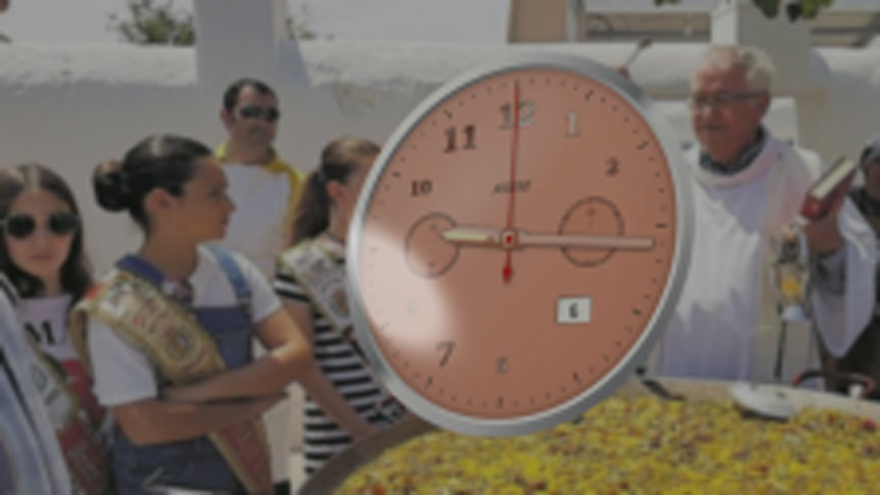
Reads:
9h16
